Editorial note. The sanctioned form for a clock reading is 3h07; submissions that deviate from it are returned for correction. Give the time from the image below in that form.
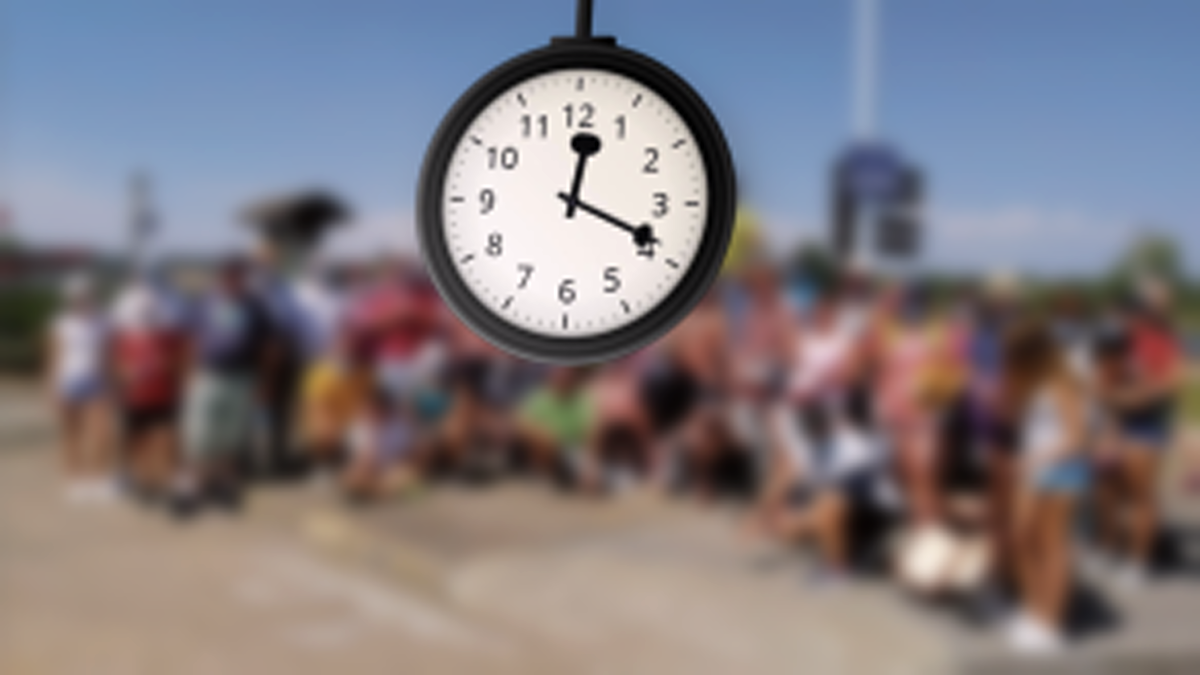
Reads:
12h19
